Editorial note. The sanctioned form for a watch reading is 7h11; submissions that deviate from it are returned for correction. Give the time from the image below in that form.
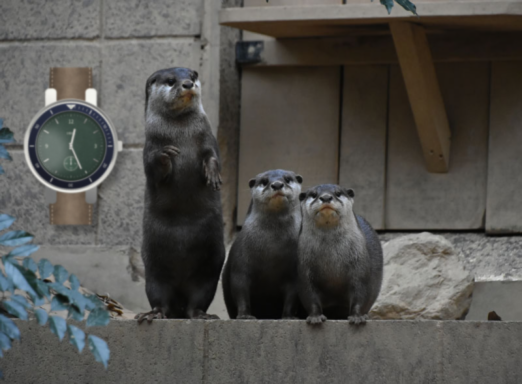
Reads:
12h26
